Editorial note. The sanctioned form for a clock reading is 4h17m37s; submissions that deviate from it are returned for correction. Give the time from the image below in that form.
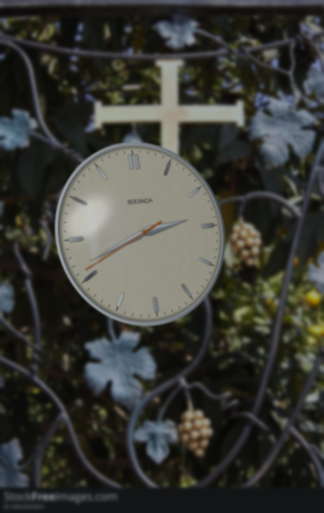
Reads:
2h41m41s
